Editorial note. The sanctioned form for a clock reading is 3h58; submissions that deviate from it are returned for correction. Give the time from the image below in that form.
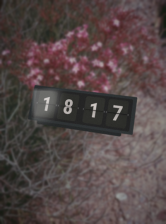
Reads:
18h17
